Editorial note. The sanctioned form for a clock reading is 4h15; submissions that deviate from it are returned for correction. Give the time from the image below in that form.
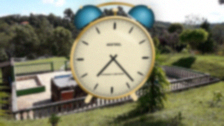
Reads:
7h23
